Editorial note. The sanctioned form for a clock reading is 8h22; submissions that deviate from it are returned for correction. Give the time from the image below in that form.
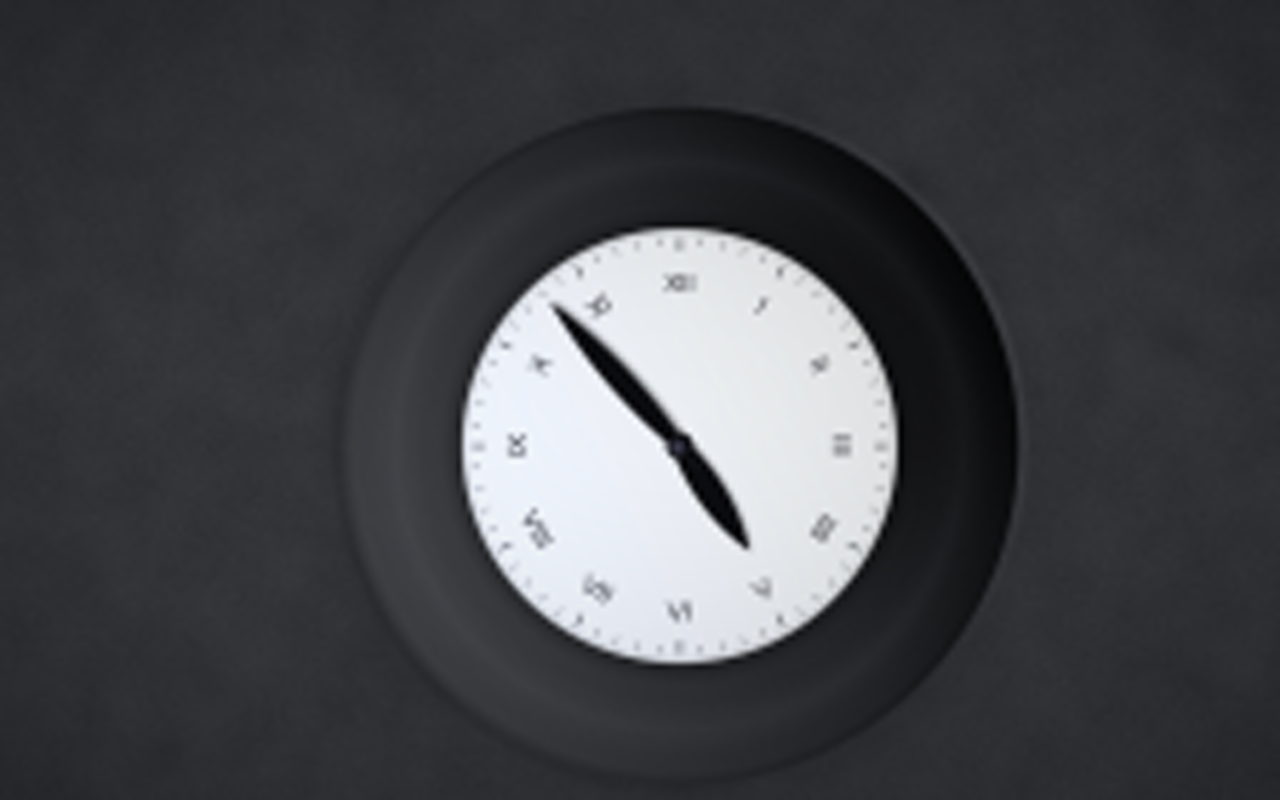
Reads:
4h53
